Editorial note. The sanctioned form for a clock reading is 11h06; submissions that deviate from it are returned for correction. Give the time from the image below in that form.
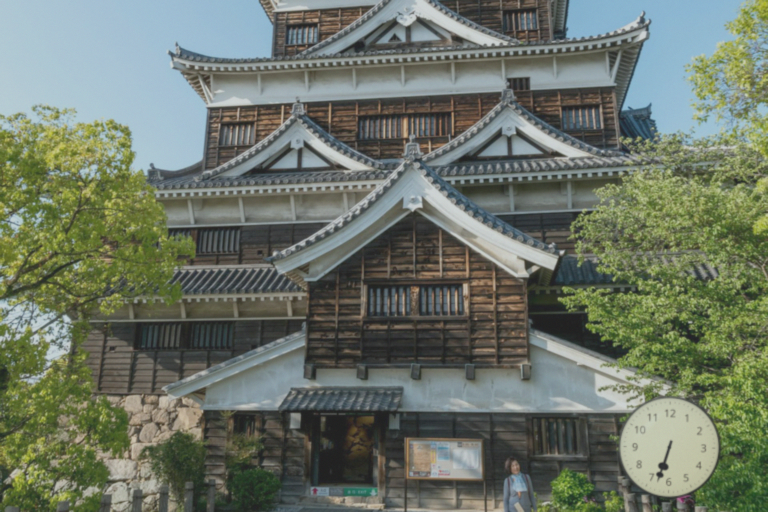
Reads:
6h33
